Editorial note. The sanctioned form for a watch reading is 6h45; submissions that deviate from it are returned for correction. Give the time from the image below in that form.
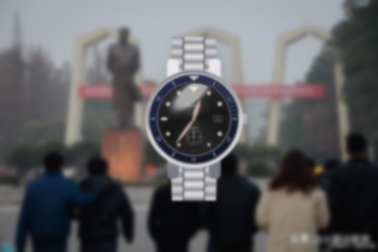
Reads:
12h36
